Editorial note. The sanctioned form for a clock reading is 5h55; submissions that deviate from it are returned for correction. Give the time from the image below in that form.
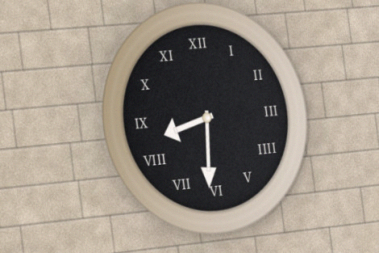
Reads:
8h31
